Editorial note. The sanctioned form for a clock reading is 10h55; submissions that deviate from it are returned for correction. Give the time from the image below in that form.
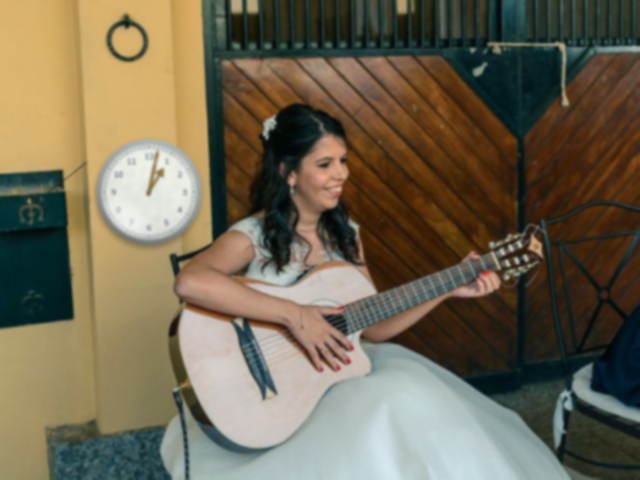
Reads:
1h02
